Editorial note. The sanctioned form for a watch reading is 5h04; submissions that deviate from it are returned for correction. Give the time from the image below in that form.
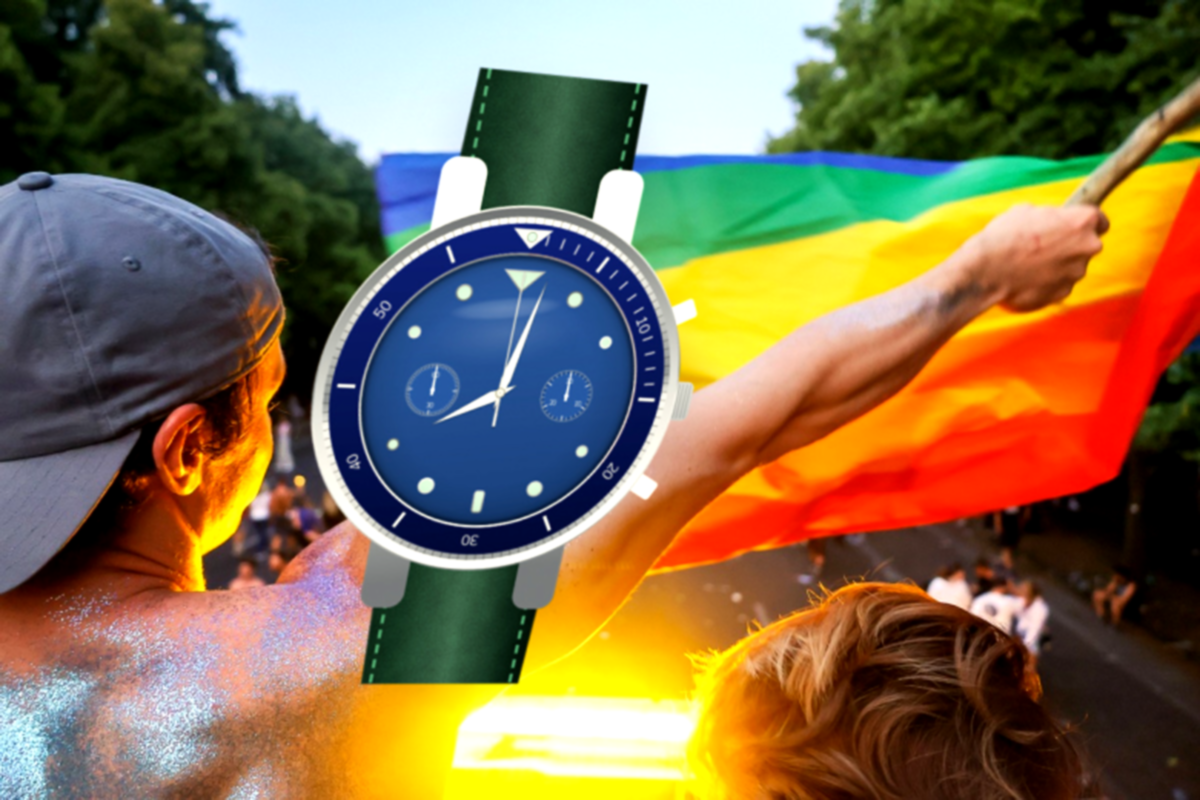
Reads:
8h02
